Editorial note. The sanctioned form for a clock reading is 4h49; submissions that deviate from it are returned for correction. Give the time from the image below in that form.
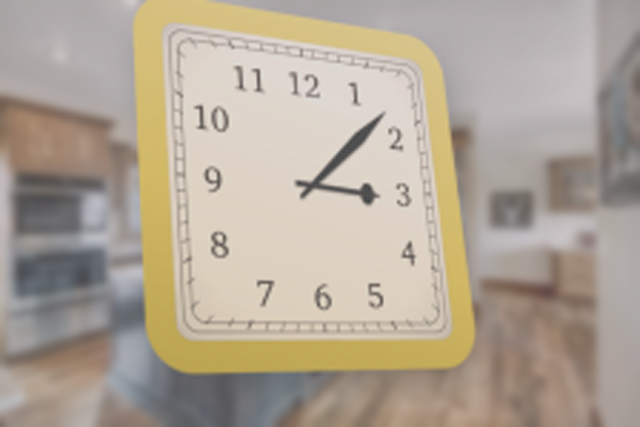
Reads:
3h08
